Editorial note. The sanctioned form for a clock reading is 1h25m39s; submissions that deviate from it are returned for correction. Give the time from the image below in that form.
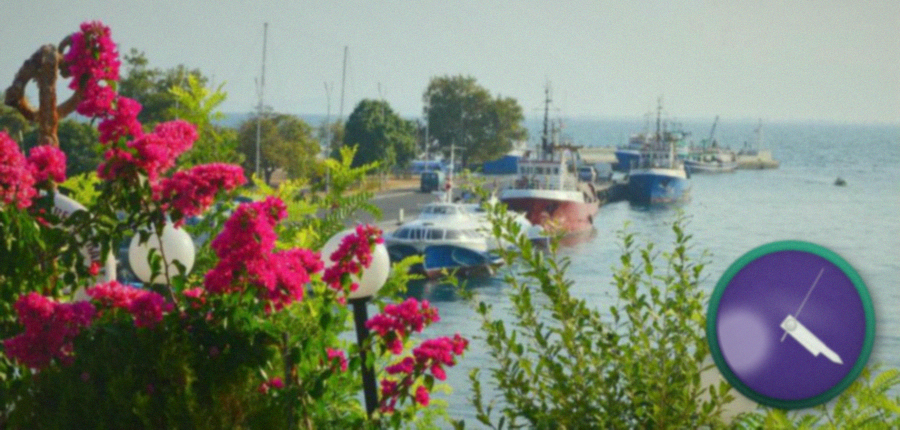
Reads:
4h21m05s
